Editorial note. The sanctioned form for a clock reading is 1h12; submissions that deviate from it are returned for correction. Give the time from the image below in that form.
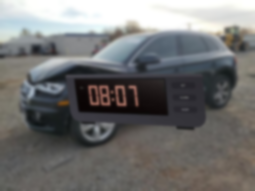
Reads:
8h07
